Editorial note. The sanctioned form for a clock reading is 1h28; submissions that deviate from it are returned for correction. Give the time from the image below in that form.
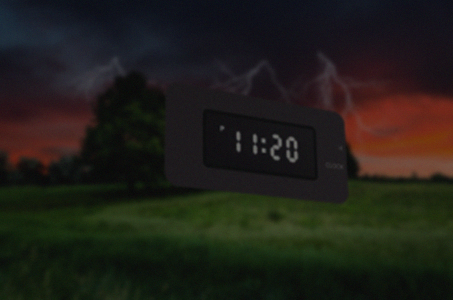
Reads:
11h20
